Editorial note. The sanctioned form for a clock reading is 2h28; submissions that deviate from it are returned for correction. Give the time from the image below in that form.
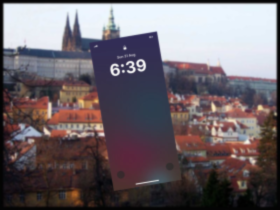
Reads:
6h39
